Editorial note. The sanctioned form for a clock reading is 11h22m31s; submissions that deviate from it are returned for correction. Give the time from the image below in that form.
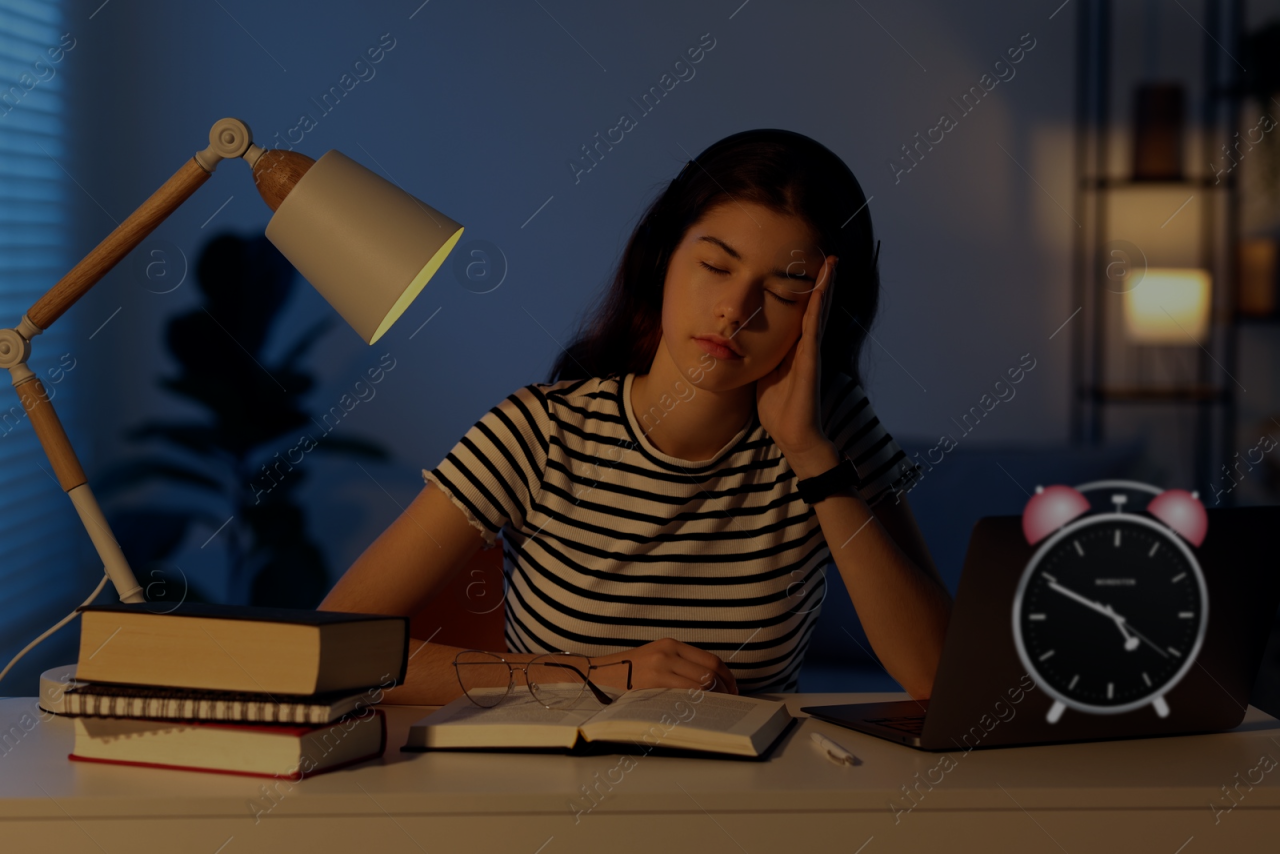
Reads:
4h49m21s
